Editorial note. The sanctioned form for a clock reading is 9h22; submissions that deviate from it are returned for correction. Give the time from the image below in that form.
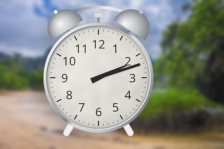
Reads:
2h12
